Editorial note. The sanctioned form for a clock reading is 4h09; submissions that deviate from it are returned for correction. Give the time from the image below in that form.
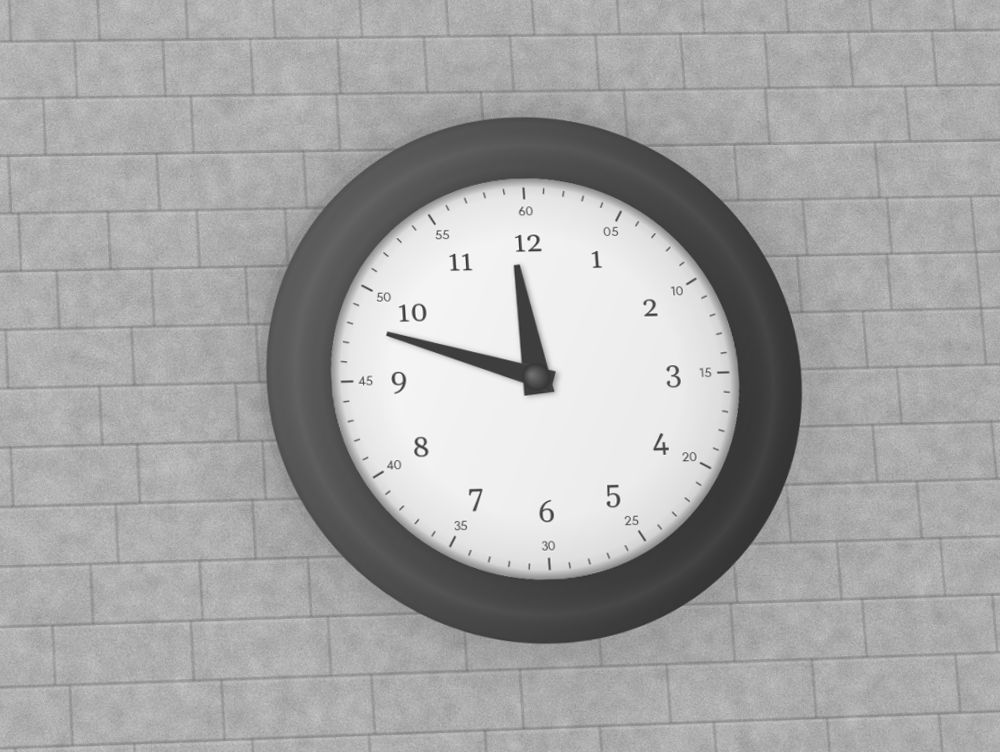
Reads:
11h48
